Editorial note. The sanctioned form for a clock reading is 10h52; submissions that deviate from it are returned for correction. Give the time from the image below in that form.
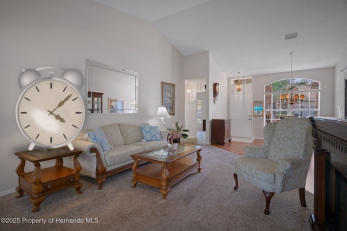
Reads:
4h08
